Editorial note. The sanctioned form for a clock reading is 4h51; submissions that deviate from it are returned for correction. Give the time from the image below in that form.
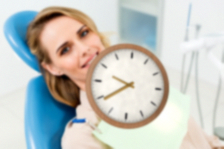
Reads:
9h39
